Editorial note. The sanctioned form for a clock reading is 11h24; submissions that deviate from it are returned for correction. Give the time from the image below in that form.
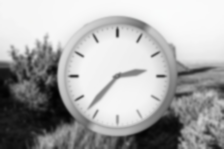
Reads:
2h37
